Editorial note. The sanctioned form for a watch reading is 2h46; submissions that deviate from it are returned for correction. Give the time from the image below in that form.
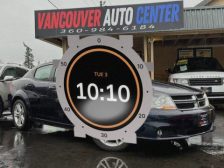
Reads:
10h10
